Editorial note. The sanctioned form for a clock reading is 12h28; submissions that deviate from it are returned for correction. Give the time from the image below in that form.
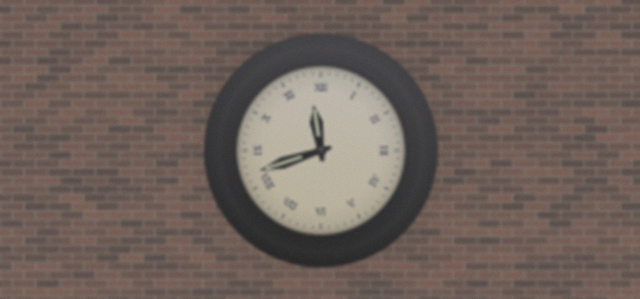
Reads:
11h42
